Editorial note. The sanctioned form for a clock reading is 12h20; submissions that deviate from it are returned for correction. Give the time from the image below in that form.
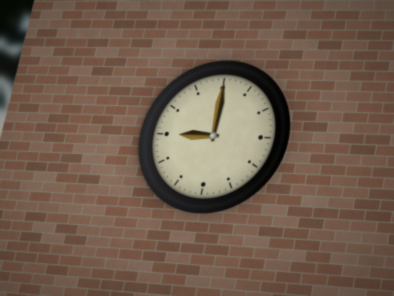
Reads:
9h00
